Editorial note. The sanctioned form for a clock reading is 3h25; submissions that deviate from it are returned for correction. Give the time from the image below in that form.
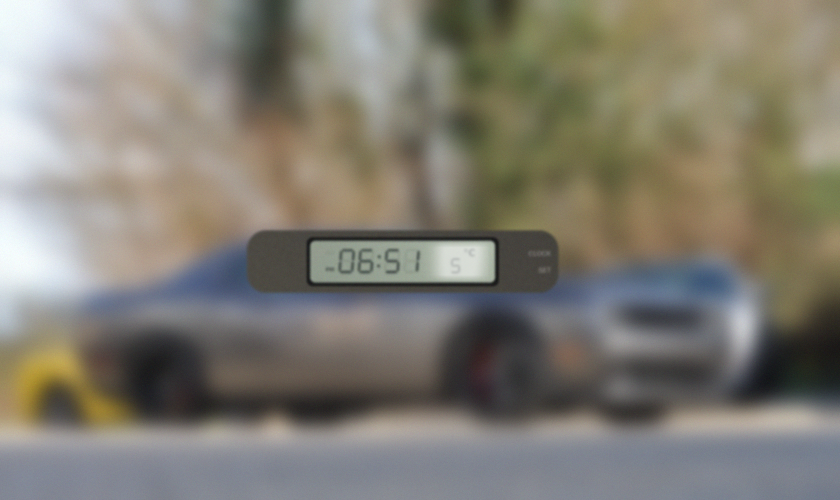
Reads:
6h51
